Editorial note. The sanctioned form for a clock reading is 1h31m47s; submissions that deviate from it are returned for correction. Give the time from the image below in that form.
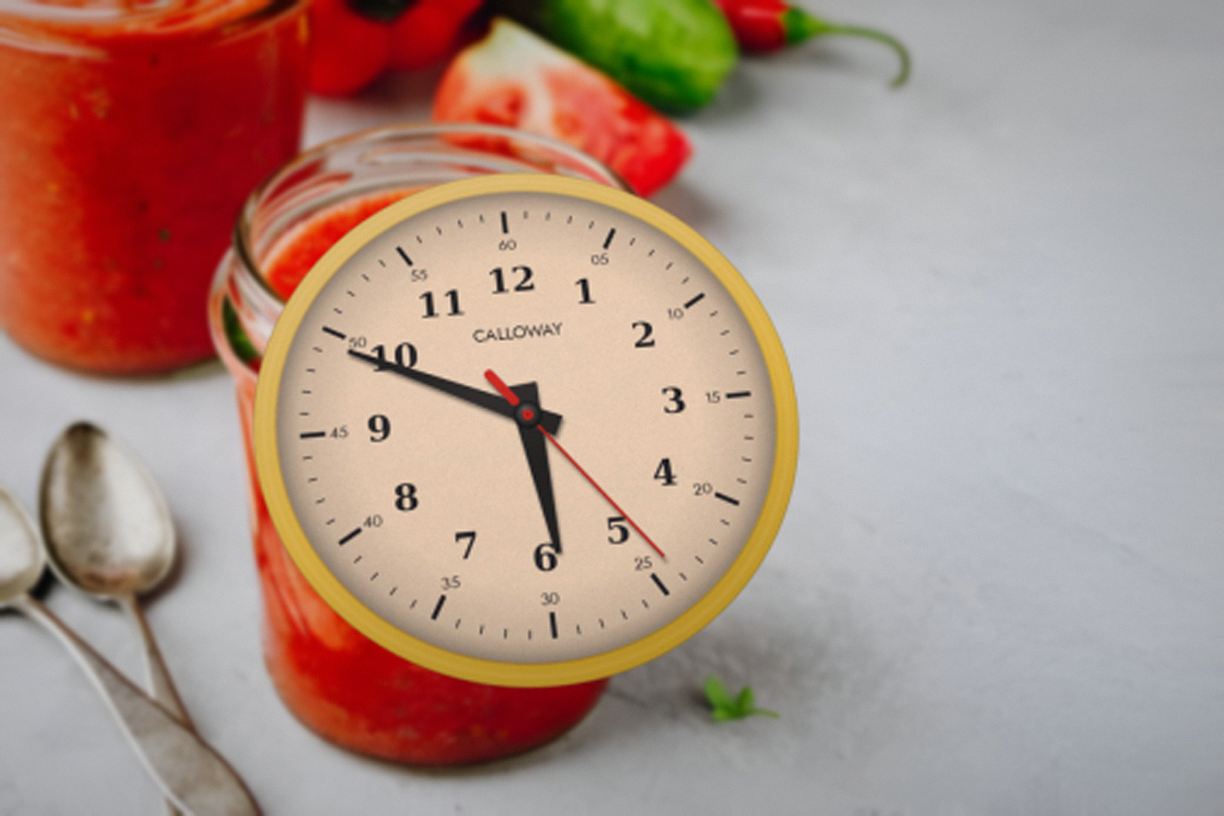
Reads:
5h49m24s
